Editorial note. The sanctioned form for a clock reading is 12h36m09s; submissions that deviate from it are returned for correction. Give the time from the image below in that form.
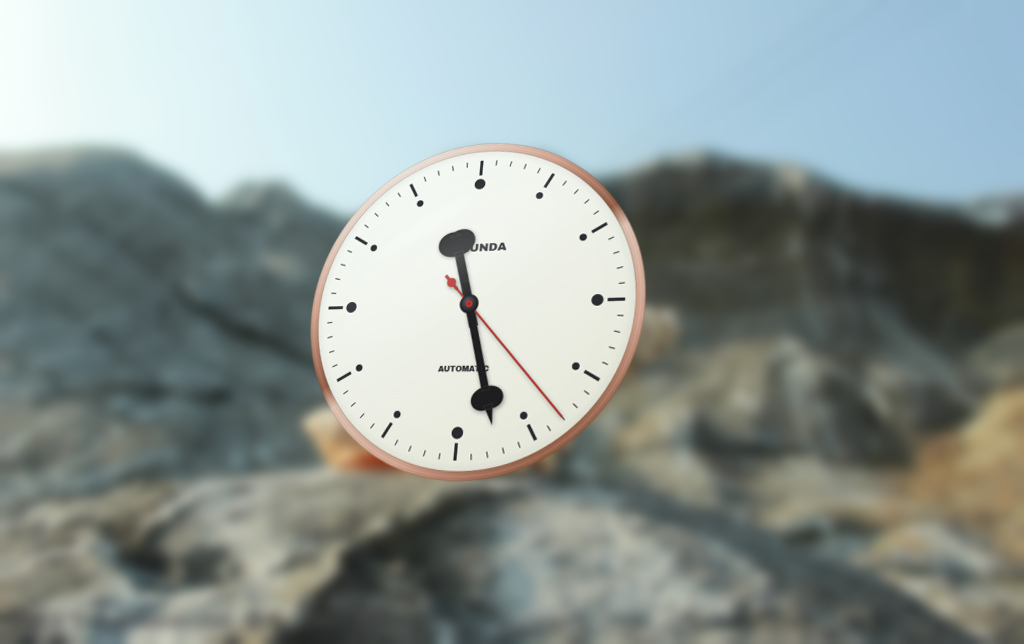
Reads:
11h27m23s
